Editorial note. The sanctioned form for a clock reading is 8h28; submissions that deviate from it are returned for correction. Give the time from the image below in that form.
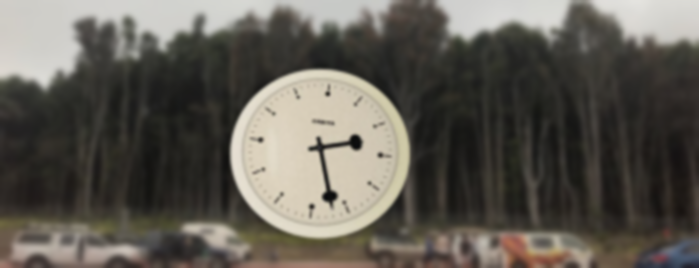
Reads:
2h27
